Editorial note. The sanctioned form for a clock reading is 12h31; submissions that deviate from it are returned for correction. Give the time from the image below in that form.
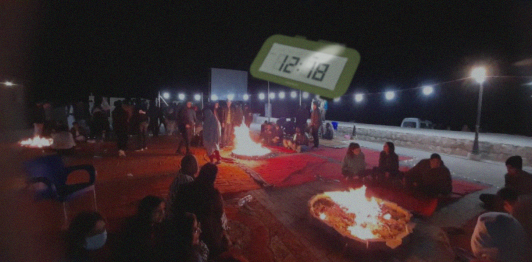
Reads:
12h18
